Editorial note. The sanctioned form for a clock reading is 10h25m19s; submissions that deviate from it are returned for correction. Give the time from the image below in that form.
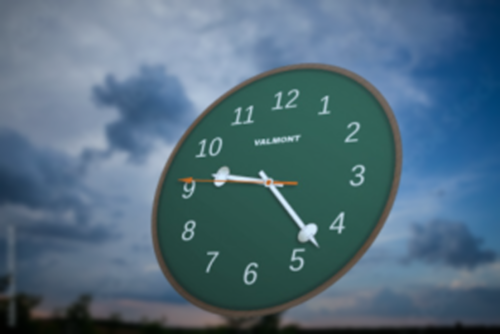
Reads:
9h22m46s
